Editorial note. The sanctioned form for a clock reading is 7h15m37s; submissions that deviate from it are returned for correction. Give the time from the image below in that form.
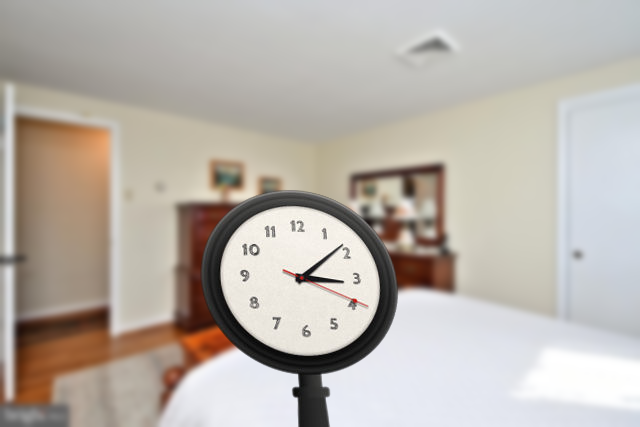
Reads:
3h08m19s
